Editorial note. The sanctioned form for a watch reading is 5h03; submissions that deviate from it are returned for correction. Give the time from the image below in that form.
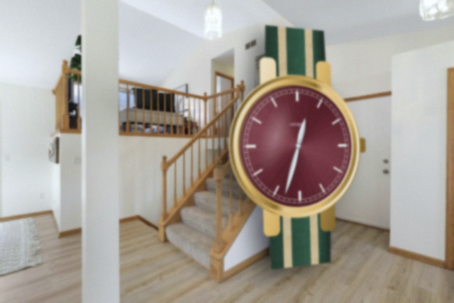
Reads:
12h33
